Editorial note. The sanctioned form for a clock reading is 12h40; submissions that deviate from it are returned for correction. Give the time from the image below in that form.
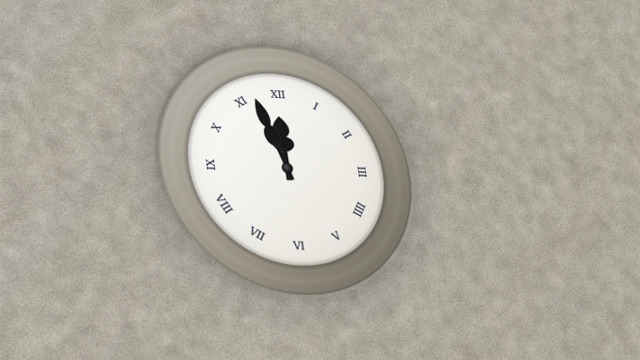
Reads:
11h57
